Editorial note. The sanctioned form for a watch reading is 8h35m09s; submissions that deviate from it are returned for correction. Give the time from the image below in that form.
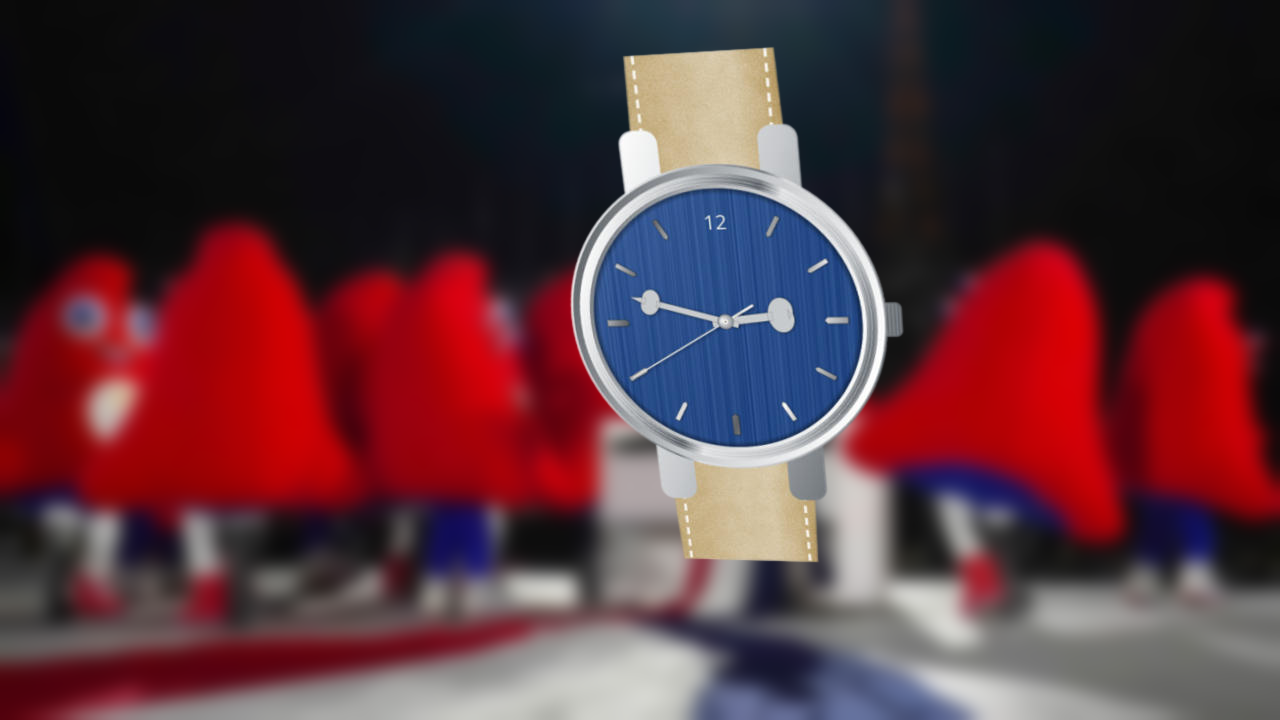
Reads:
2h47m40s
